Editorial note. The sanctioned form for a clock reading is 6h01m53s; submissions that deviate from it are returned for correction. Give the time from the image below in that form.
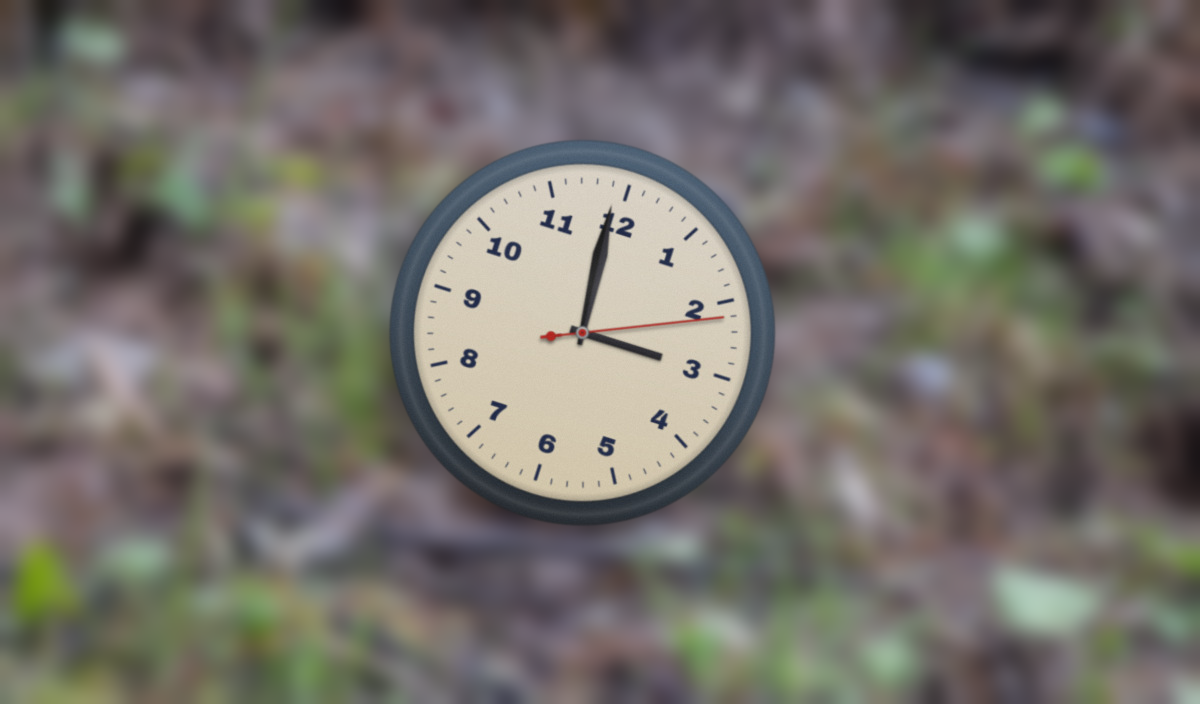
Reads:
2h59m11s
